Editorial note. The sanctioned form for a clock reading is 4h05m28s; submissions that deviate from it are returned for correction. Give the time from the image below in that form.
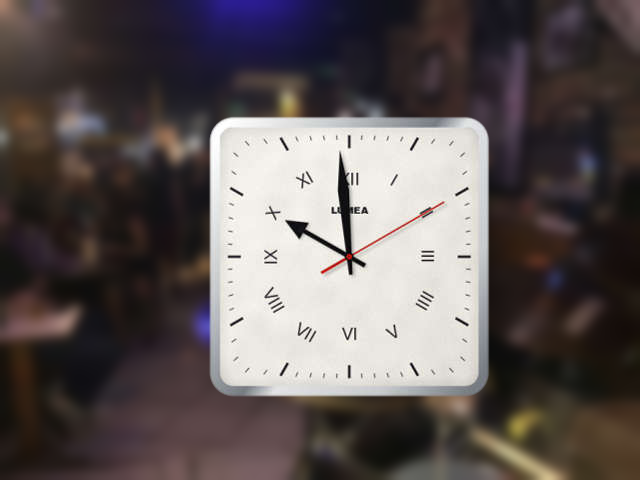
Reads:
9h59m10s
